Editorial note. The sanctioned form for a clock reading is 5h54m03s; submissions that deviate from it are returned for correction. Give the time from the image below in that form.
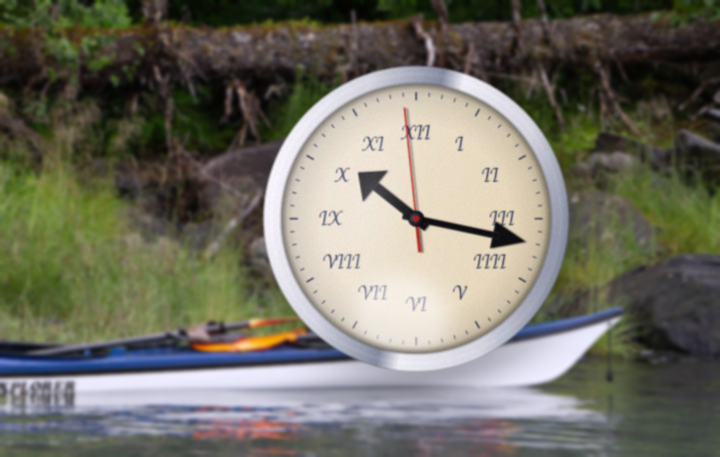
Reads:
10h16m59s
